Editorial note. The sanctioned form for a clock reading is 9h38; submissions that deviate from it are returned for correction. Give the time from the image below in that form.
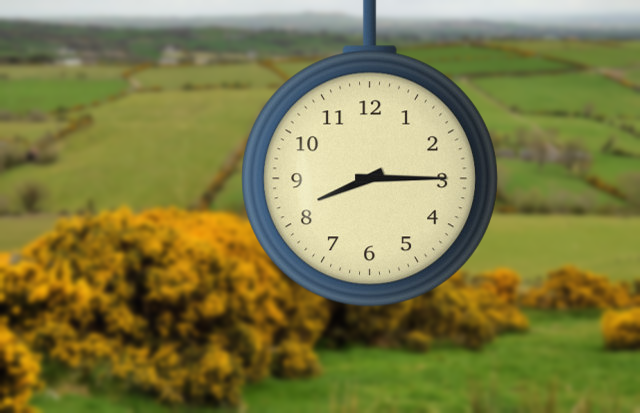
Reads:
8h15
